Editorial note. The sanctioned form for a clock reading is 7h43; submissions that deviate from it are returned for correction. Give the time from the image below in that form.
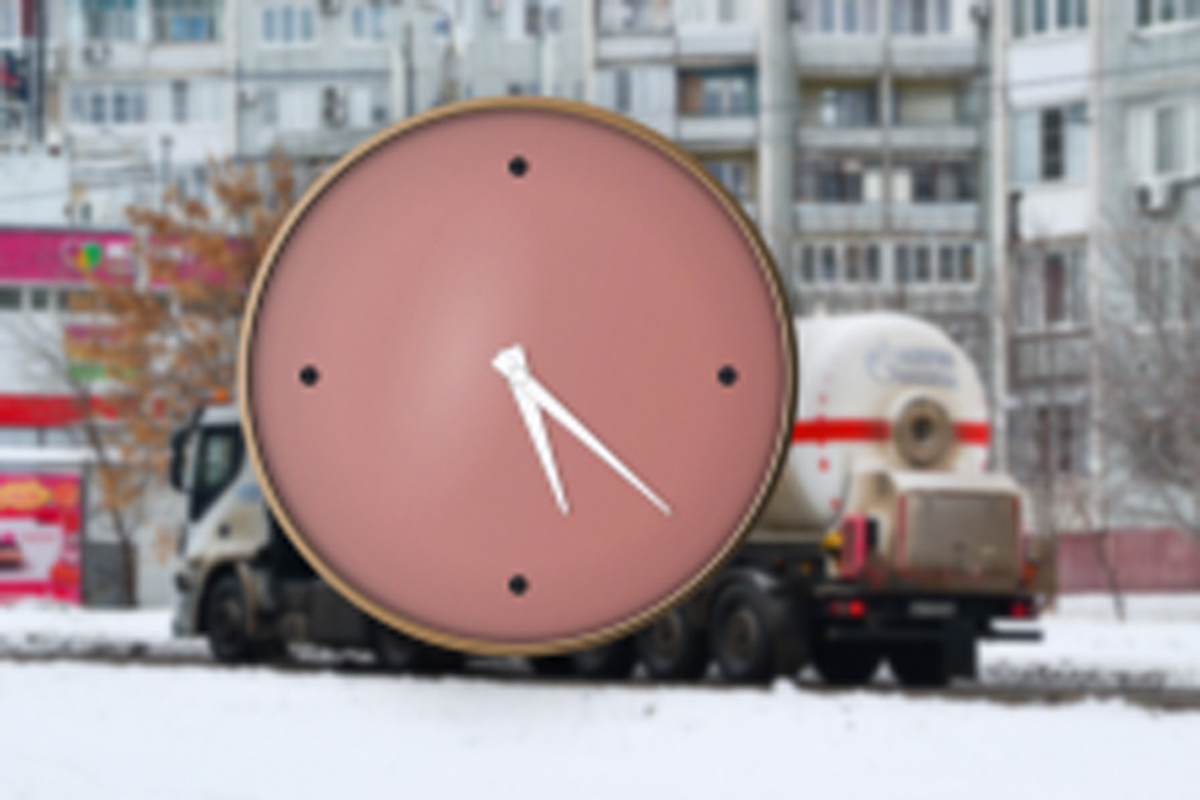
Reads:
5h22
